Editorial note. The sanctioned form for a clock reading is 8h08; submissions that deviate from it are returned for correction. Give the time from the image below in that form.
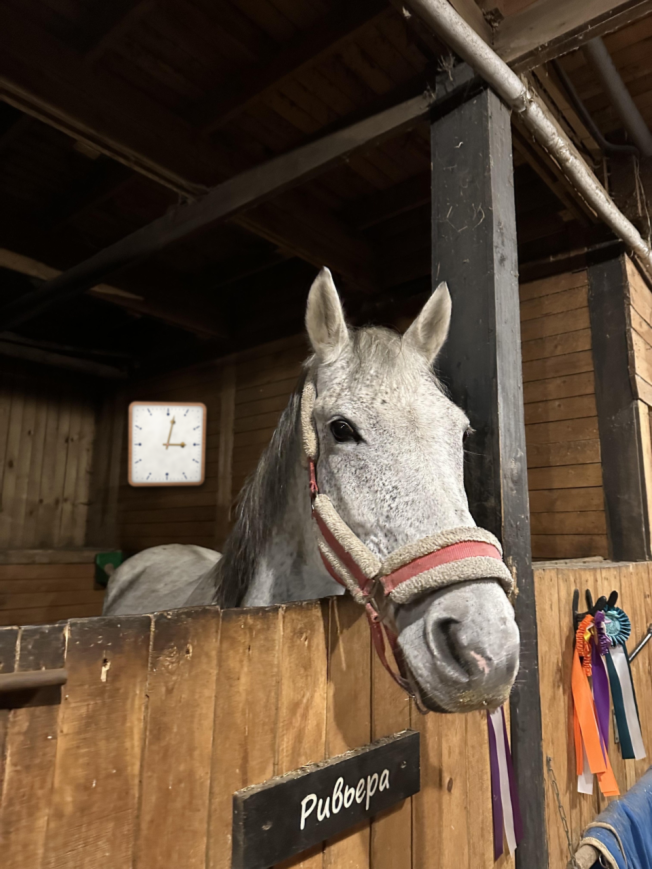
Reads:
3h02
